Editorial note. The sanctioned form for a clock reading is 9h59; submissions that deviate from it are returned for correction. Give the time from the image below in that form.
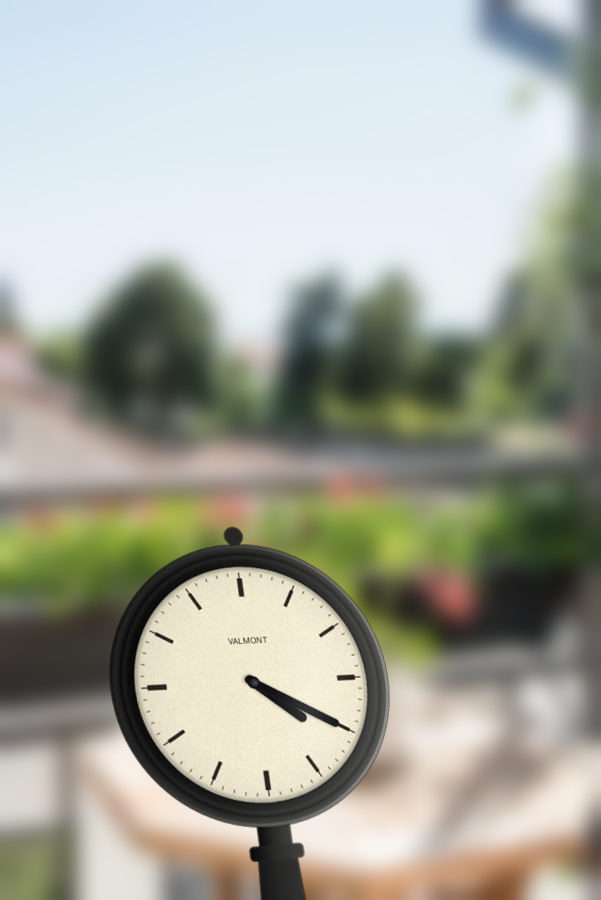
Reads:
4h20
